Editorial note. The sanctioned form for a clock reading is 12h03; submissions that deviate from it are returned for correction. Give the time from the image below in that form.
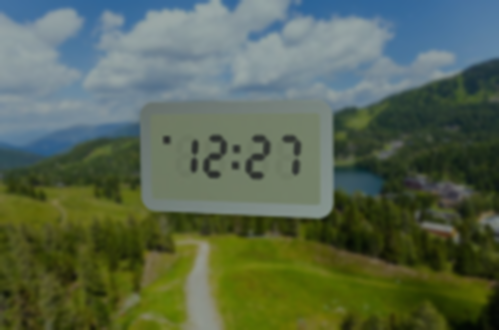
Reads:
12h27
